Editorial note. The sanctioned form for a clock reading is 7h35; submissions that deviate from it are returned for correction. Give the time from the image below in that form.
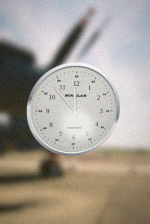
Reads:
11h53
